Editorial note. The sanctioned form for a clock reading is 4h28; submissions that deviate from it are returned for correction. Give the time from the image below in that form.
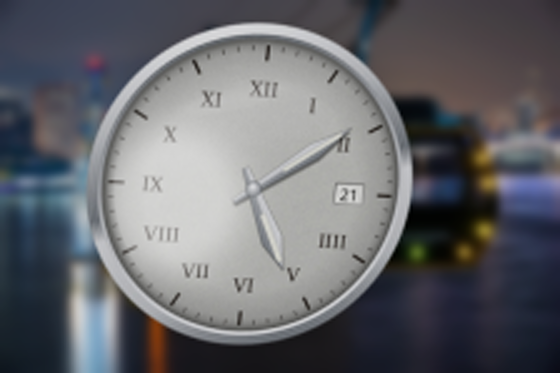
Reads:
5h09
